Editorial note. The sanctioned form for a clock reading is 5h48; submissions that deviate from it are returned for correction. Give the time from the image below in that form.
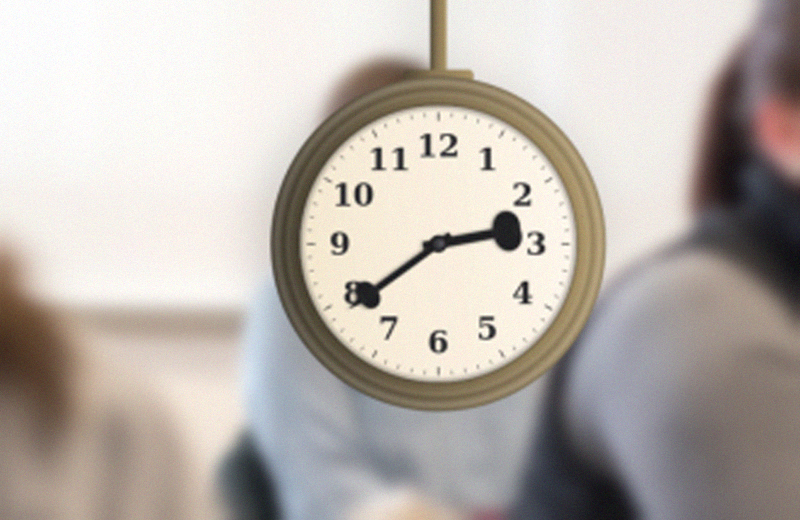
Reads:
2h39
